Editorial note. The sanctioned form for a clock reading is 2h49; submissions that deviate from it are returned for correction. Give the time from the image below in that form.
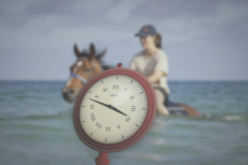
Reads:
3h48
